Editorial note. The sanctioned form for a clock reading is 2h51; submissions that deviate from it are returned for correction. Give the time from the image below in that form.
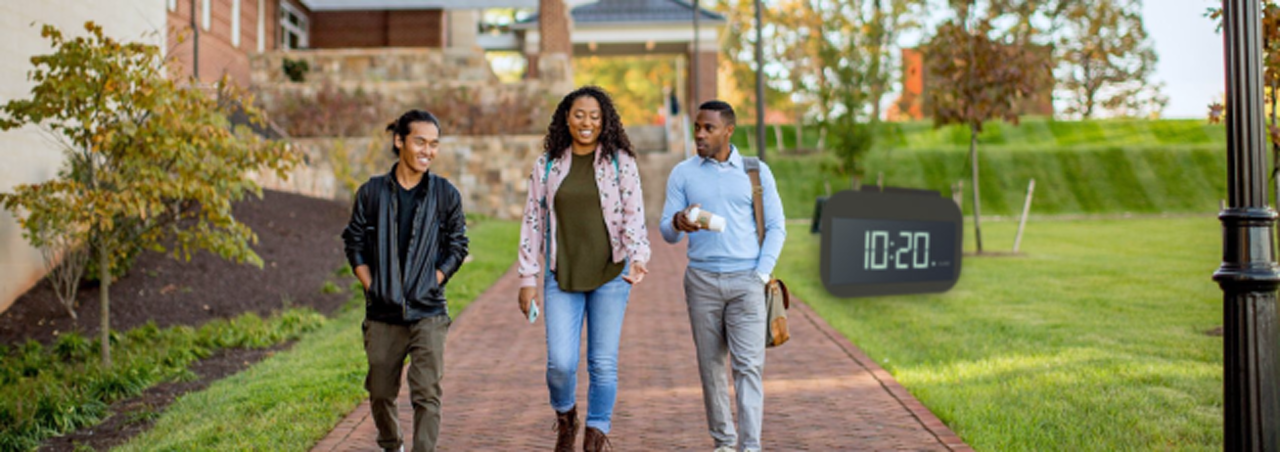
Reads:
10h20
